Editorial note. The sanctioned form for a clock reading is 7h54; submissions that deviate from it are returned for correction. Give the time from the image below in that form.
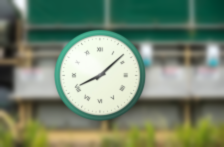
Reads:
8h08
